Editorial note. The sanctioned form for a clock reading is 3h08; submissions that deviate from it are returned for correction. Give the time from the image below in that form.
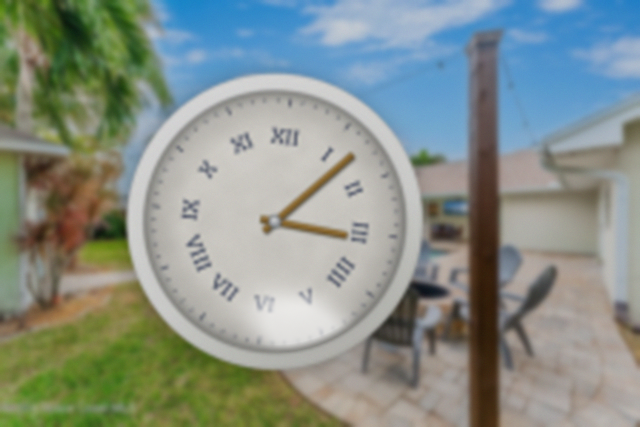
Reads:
3h07
